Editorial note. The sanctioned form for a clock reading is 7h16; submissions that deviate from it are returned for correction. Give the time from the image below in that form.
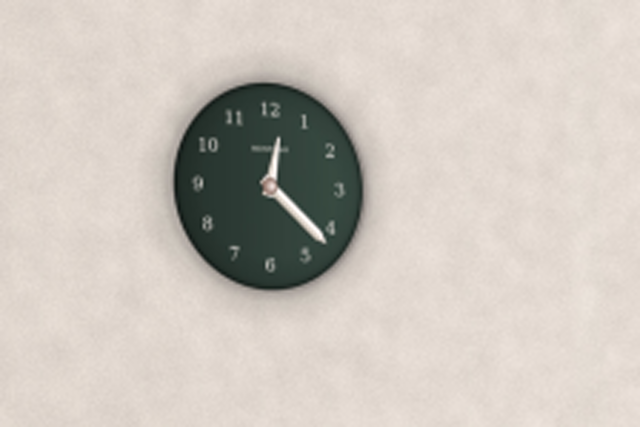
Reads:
12h22
